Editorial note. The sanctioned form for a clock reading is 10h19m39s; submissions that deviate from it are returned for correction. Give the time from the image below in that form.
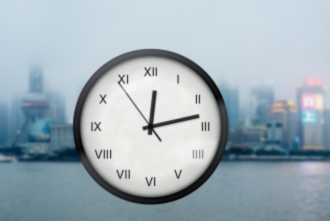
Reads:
12h12m54s
